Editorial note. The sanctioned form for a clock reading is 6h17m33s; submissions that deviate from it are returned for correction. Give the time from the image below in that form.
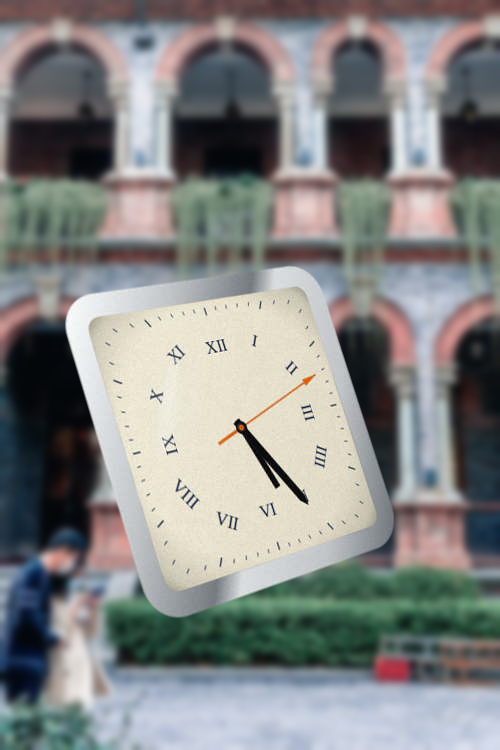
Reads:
5h25m12s
